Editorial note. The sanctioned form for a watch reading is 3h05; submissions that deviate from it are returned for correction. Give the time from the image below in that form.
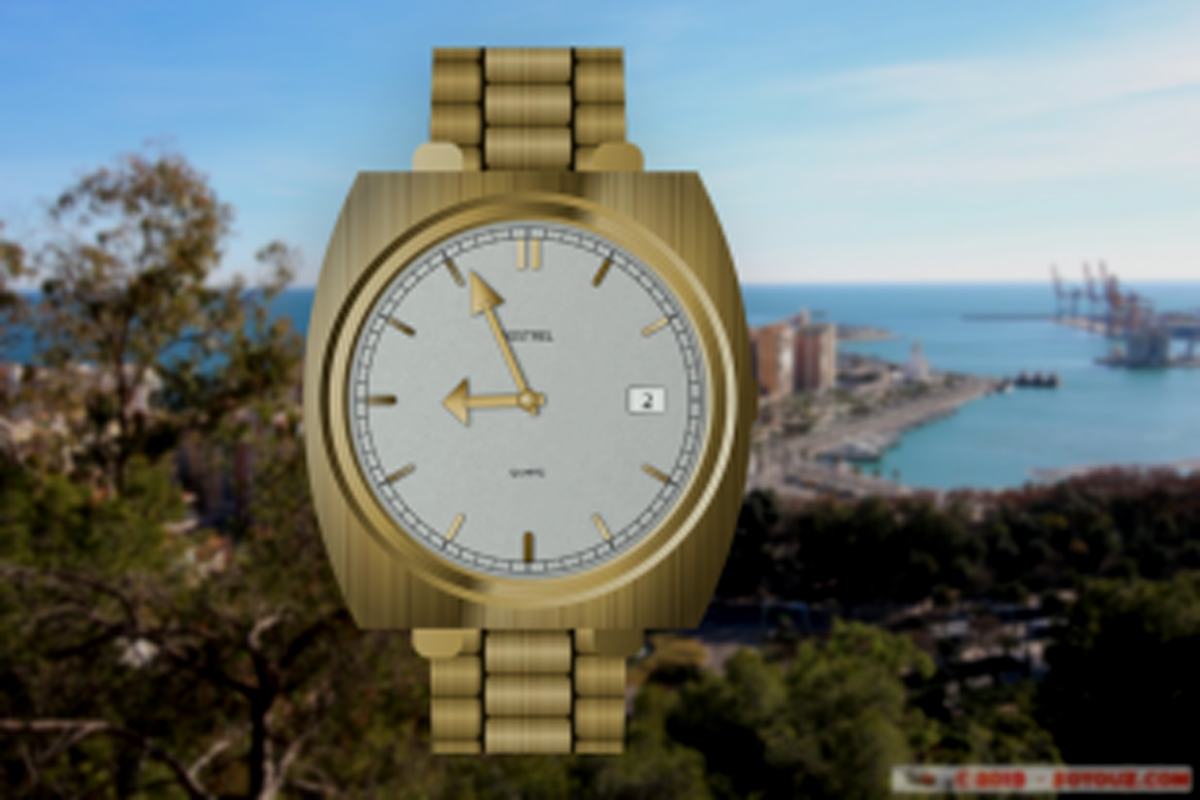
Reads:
8h56
